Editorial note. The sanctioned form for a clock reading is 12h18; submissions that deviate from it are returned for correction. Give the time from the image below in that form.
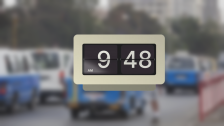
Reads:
9h48
